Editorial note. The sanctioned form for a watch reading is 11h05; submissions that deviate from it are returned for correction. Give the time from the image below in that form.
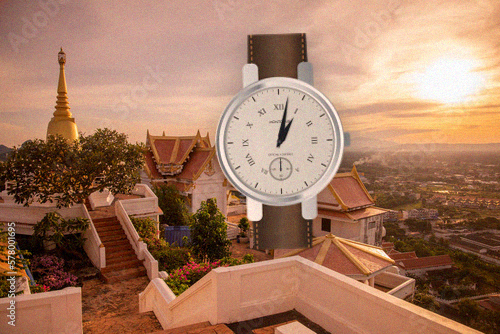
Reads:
1h02
